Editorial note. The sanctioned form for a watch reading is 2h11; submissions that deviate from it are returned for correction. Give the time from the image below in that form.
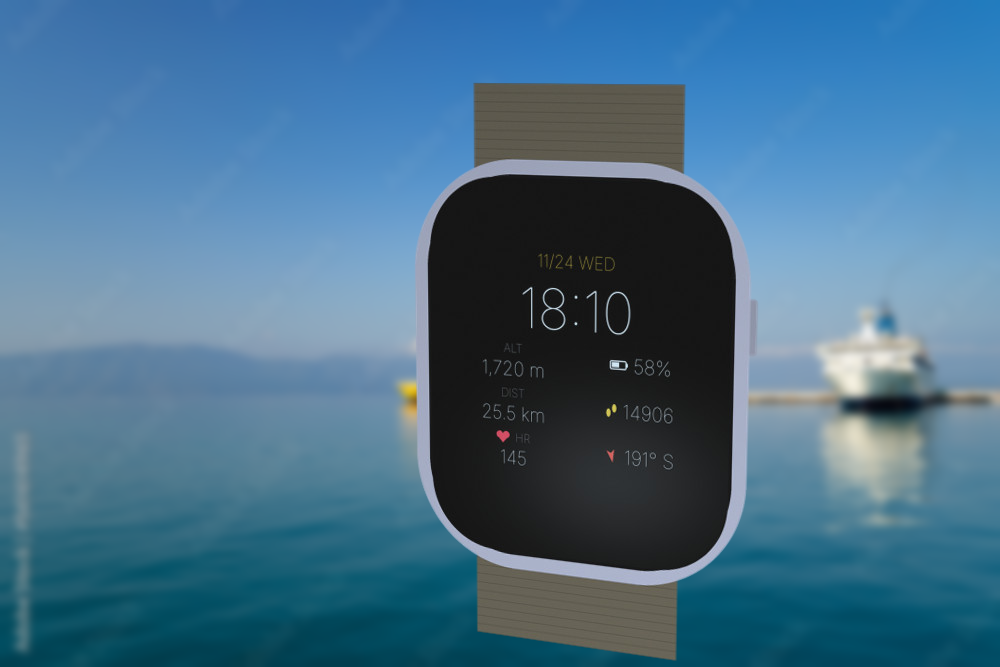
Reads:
18h10
